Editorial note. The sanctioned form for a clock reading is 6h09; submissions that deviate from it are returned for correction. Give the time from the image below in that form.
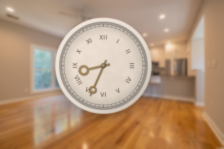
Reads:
8h34
